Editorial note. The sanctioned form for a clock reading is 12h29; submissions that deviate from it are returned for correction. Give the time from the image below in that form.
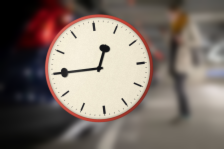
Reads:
12h45
